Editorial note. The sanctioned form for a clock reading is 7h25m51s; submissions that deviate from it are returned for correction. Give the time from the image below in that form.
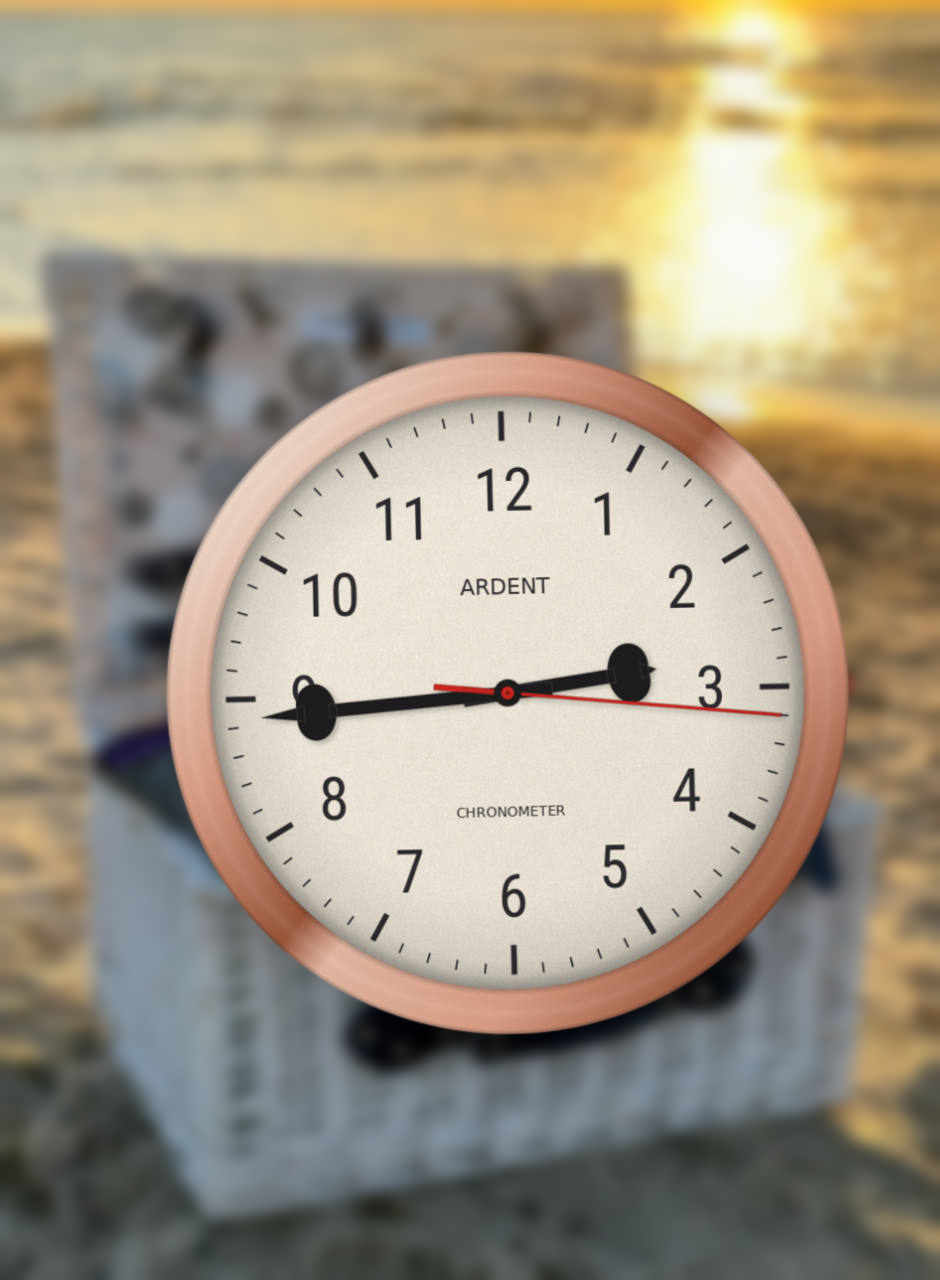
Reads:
2h44m16s
